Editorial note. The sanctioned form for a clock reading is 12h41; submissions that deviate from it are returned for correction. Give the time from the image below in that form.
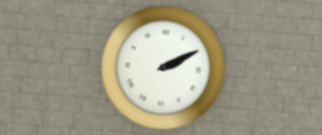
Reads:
2h10
